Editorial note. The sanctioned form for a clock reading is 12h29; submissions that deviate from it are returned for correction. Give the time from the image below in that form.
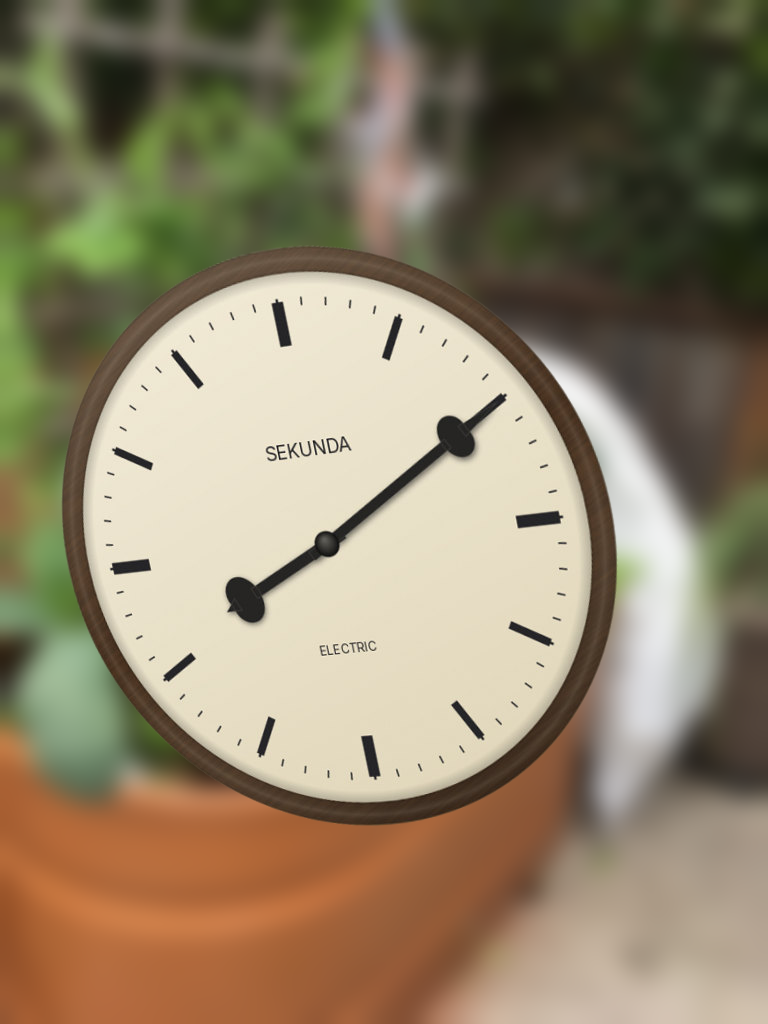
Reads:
8h10
